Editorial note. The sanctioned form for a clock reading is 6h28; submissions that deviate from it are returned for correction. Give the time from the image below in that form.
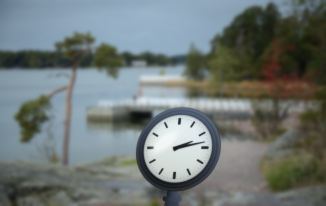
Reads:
2h13
